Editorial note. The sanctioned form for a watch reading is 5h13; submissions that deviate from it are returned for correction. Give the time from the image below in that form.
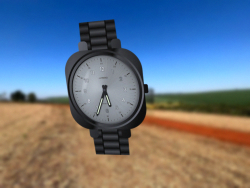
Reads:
5h34
